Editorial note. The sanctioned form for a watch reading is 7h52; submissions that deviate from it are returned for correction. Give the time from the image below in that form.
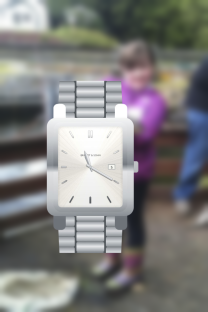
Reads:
11h20
